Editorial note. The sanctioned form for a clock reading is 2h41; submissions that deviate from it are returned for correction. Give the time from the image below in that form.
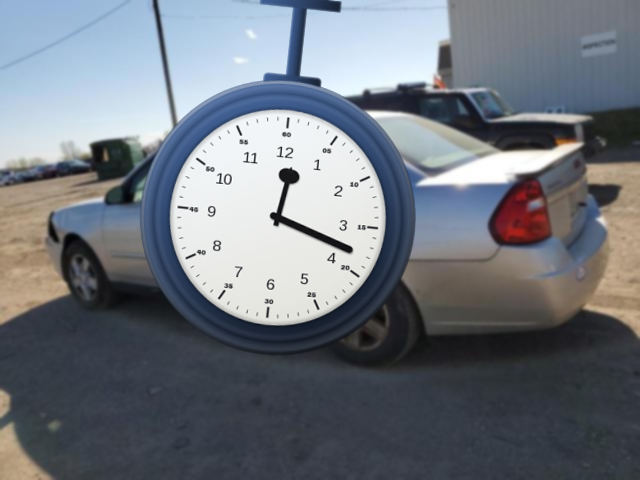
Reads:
12h18
